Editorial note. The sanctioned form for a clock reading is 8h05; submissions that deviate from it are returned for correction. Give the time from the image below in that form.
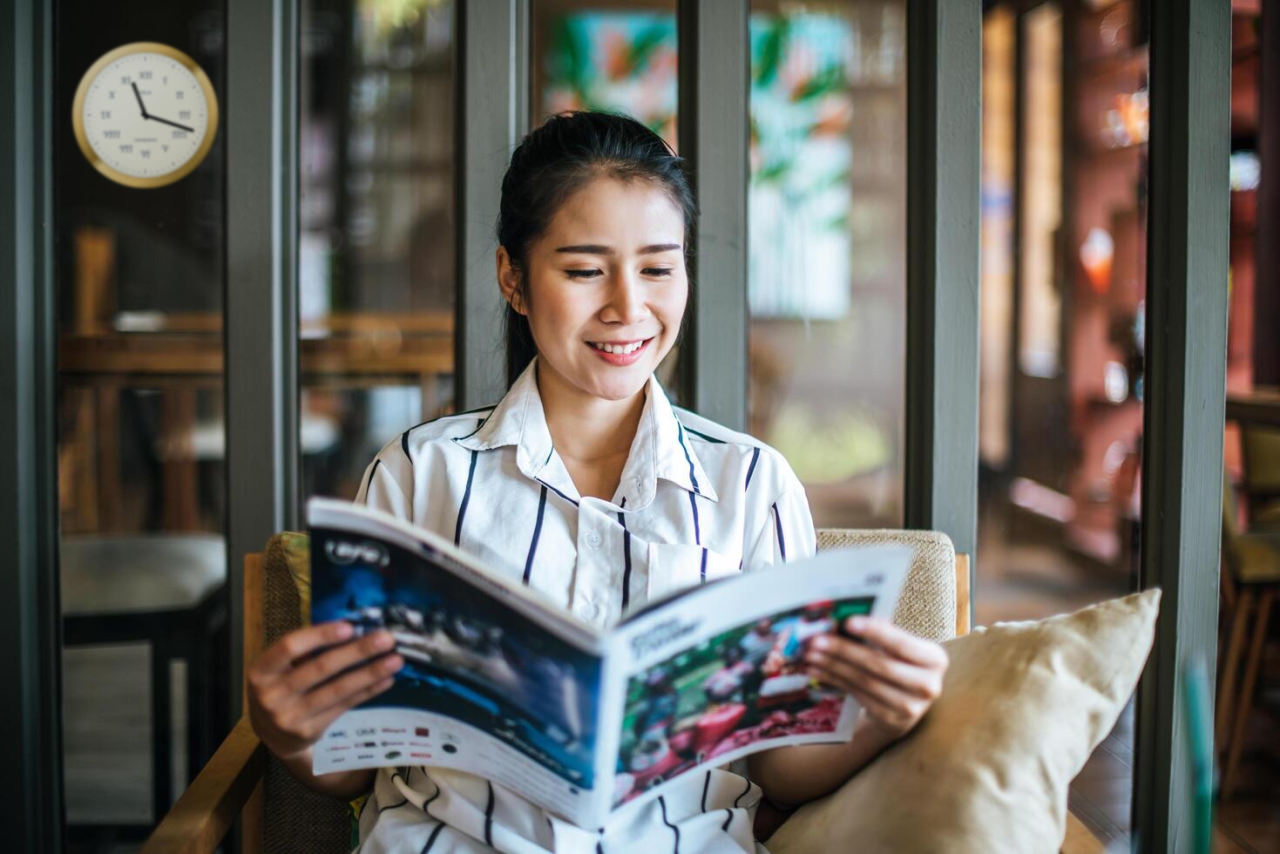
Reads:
11h18
